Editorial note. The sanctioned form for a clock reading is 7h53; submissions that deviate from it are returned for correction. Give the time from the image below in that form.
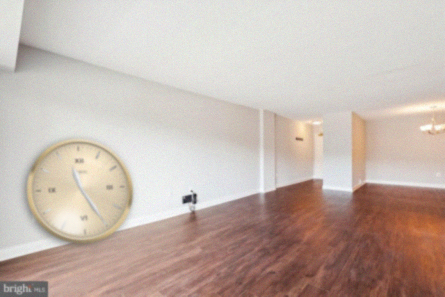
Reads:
11h25
